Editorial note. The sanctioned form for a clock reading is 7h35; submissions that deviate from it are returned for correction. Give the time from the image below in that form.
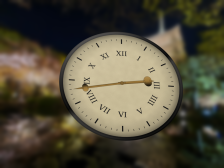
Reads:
2h43
